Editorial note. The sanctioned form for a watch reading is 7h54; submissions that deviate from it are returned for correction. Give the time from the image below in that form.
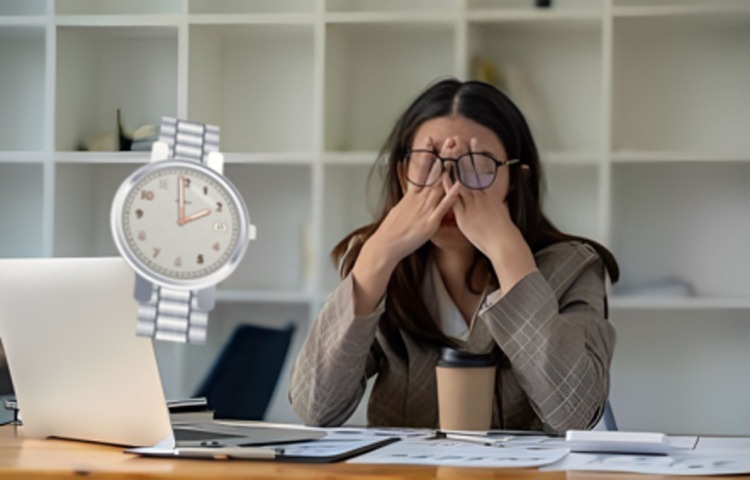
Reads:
1h59
